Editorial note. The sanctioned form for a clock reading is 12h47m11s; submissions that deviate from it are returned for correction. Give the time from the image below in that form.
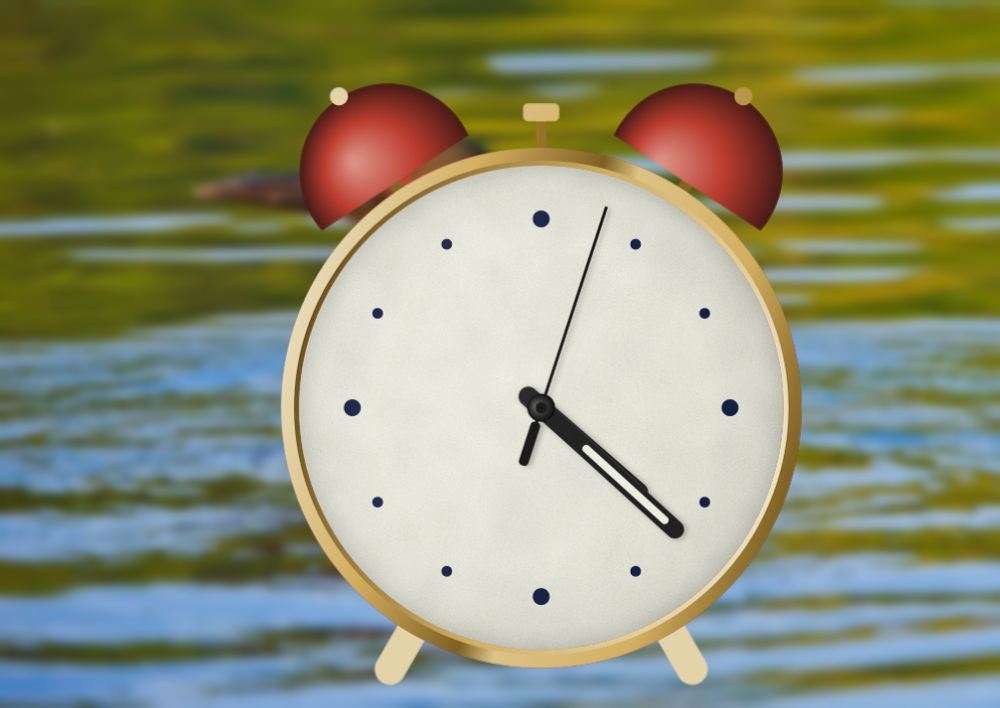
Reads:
4h22m03s
